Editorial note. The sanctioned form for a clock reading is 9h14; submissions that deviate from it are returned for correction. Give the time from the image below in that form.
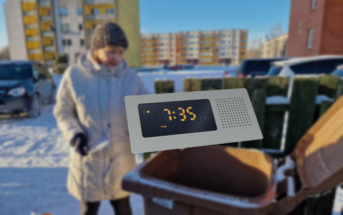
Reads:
7h35
